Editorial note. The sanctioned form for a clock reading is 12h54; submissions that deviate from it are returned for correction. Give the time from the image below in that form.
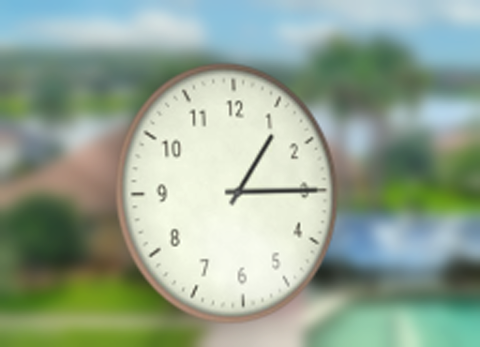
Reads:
1h15
